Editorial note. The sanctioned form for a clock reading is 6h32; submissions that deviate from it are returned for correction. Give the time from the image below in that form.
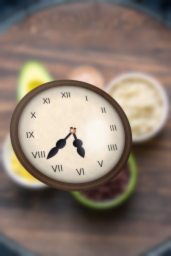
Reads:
5h38
